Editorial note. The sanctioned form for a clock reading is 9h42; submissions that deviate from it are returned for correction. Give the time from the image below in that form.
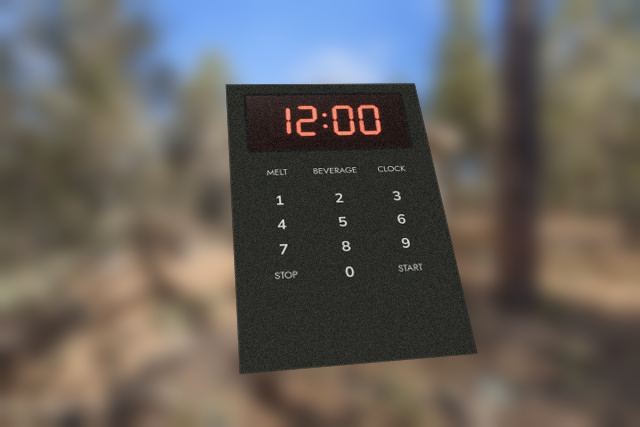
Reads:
12h00
